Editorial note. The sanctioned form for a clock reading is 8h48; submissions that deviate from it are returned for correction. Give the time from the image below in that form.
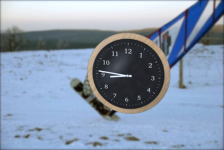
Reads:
8h46
